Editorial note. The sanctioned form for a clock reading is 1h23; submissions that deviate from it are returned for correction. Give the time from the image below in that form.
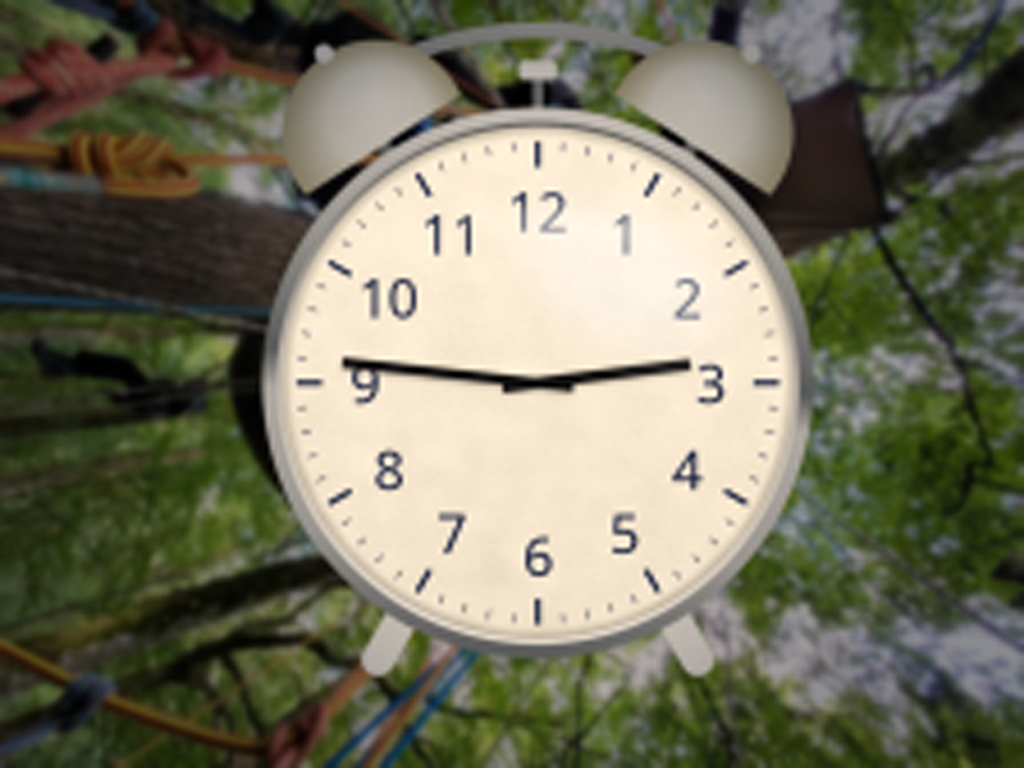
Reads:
2h46
